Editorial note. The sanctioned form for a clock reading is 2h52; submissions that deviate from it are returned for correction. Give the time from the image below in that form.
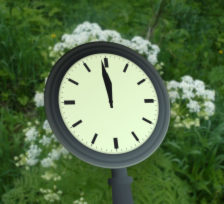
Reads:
11h59
